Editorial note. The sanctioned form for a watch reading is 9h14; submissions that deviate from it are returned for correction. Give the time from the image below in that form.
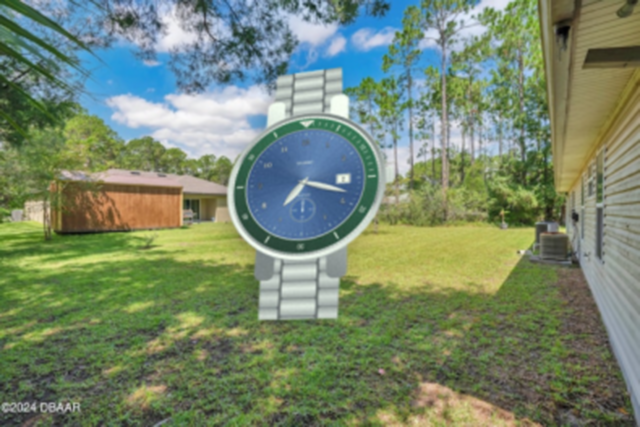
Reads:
7h18
